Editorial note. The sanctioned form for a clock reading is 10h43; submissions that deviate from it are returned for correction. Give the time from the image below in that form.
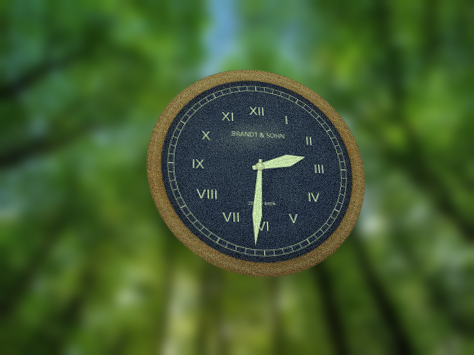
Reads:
2h31
